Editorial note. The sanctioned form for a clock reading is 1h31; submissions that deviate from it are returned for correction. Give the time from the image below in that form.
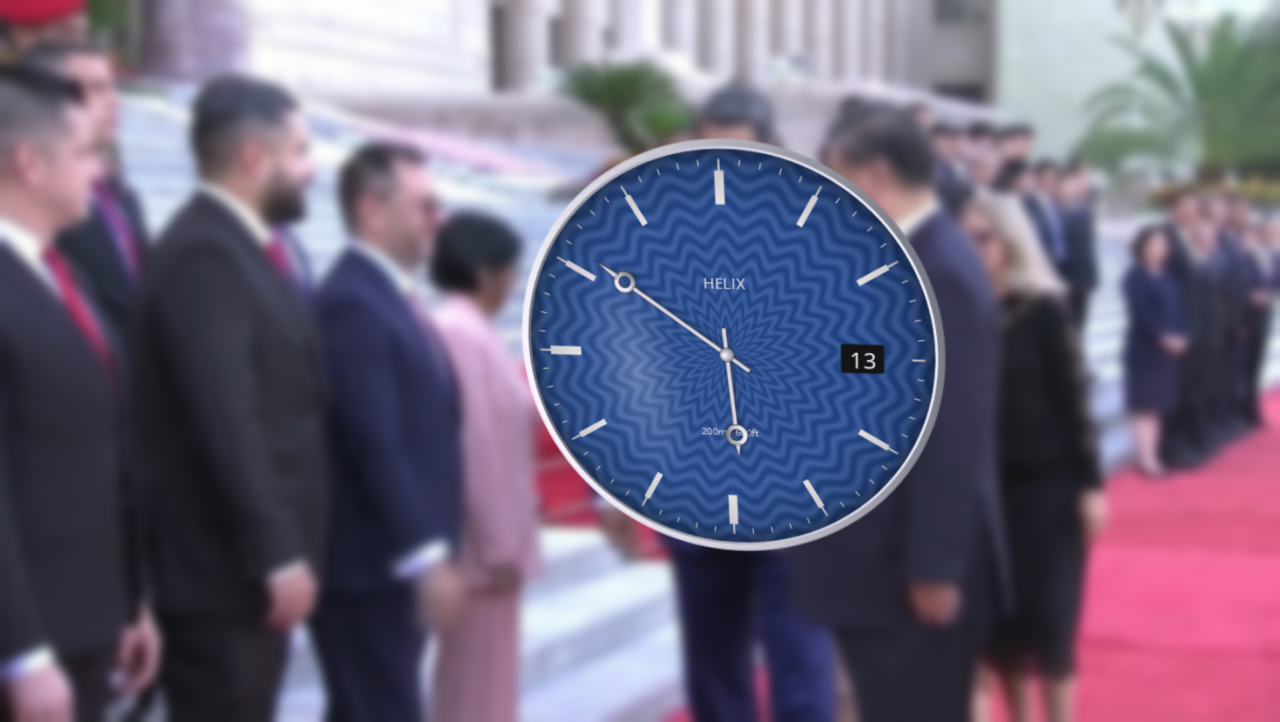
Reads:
5h51
